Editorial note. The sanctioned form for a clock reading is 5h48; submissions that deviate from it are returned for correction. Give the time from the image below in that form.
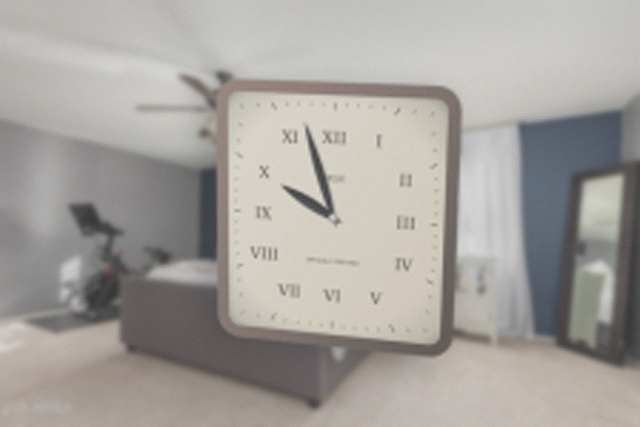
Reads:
9h57
